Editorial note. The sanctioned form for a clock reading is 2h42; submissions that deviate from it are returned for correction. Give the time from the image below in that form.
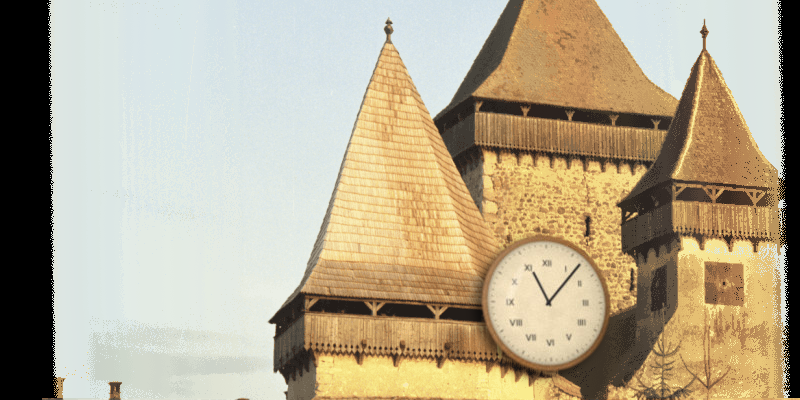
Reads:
11h07
